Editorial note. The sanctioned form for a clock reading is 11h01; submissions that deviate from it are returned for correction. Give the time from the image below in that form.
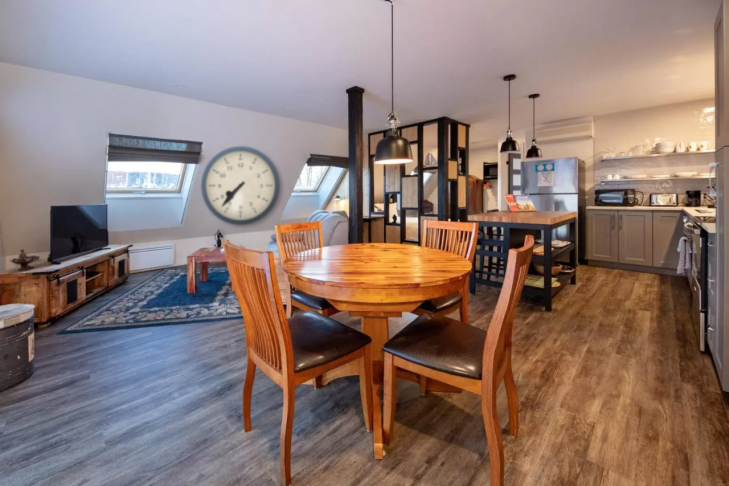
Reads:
7h37
